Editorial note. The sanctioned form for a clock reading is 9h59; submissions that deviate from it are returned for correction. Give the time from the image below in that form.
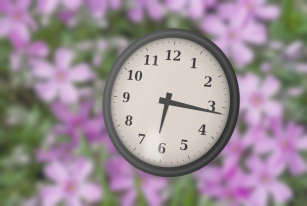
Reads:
6h16
